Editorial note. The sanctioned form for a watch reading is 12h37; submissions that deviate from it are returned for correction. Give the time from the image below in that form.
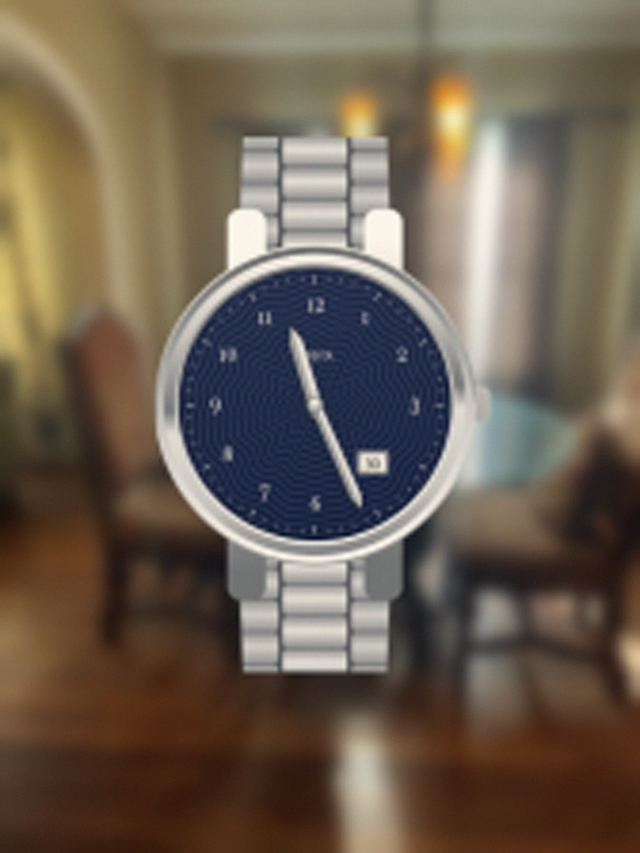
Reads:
11h26
